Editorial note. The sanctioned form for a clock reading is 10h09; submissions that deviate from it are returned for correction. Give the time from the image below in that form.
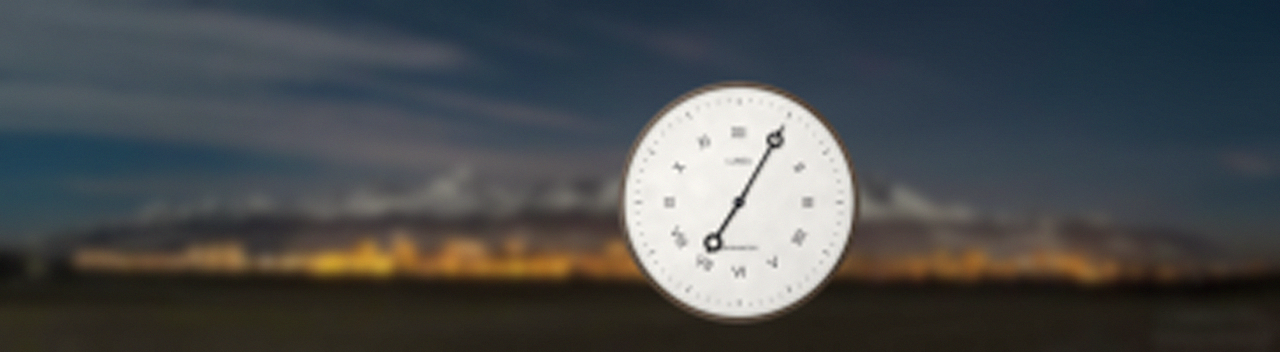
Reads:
7h05
